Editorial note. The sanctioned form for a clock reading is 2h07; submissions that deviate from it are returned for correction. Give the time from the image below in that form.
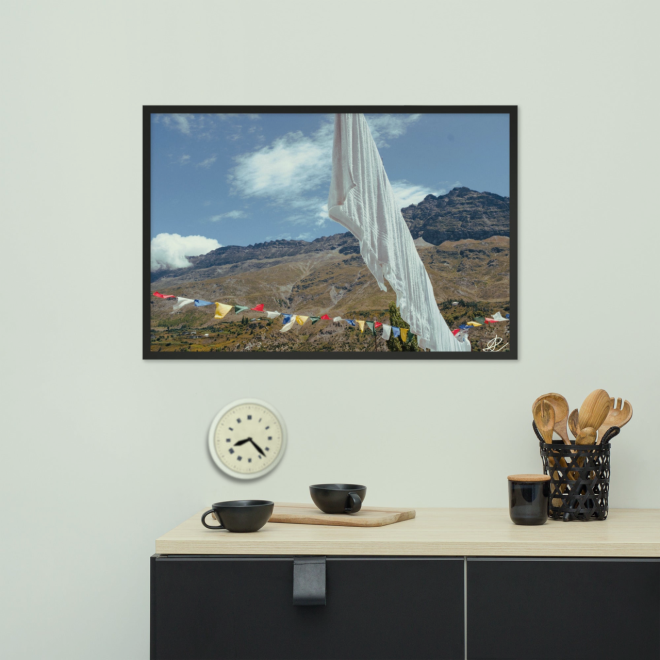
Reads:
8h23
